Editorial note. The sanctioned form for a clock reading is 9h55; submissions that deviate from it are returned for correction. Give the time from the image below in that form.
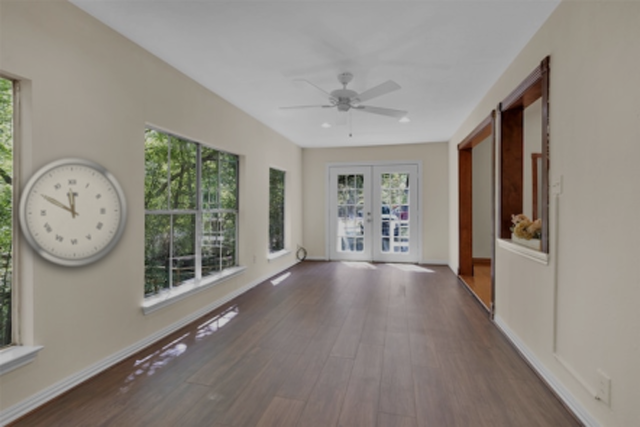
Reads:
11h50
